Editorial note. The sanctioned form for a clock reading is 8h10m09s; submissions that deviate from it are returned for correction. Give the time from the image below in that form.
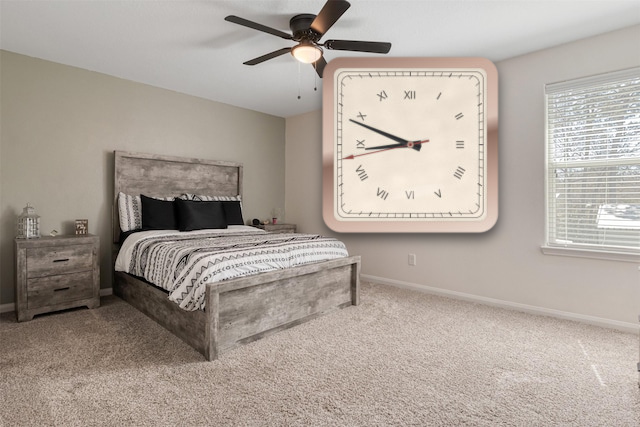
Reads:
8h48m43s
